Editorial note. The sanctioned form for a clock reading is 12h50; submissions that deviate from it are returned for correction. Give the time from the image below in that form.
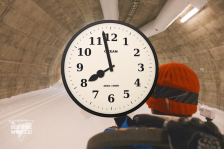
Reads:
7h58
